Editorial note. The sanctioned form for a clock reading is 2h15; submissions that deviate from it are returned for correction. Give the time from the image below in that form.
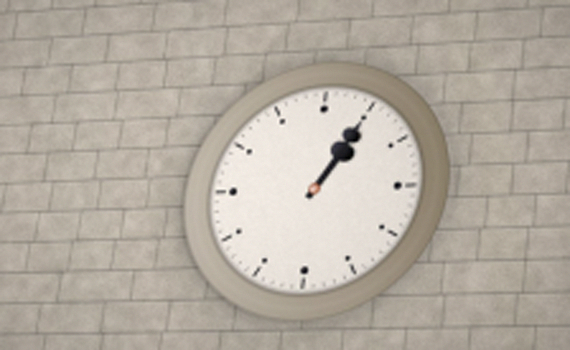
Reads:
1h05
